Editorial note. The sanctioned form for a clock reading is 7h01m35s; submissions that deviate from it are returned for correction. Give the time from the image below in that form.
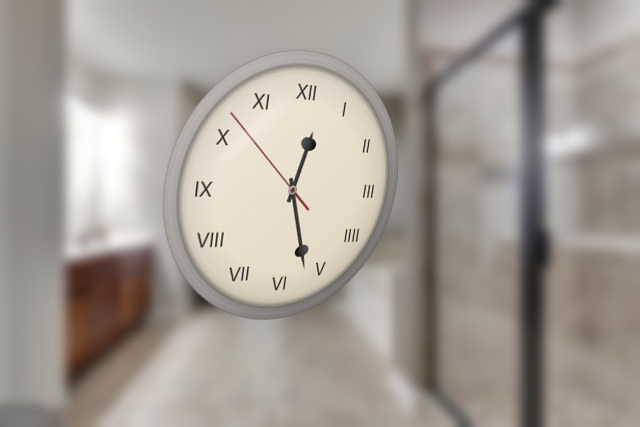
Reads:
12h26m52s
